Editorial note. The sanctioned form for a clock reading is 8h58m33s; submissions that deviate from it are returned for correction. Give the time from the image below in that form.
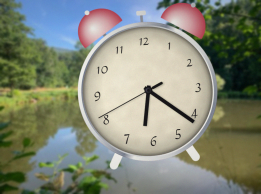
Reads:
6h21m41s
